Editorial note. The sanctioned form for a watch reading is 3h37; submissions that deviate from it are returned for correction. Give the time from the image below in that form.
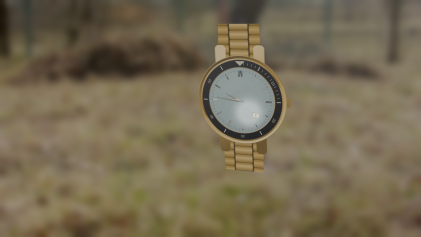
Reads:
9h46
